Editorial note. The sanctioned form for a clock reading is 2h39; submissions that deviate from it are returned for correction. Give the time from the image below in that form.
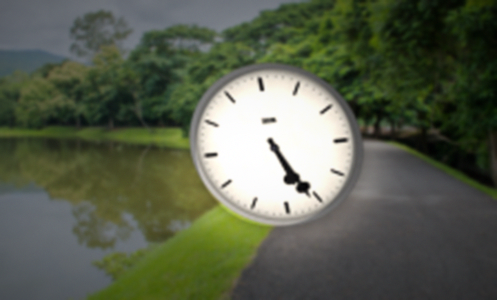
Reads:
5h26
